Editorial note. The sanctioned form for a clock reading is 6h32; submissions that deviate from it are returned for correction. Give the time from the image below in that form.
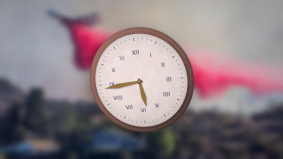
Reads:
5h44
